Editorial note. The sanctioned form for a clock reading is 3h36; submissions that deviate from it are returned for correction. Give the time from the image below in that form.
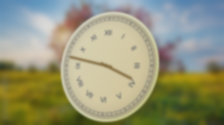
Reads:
3h47
